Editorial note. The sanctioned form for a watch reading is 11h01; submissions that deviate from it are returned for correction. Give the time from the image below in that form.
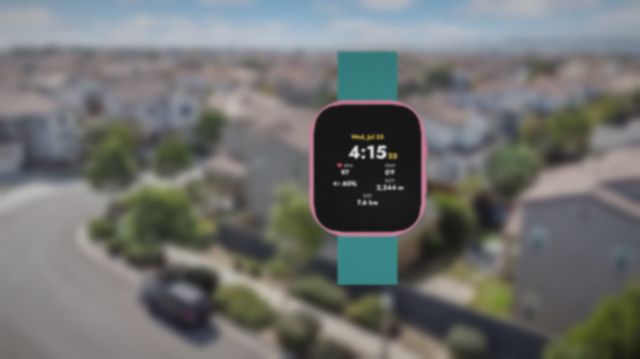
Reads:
4h15
